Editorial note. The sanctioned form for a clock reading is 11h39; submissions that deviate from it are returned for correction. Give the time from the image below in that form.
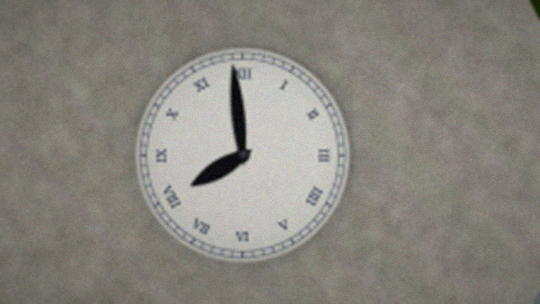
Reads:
7h59
